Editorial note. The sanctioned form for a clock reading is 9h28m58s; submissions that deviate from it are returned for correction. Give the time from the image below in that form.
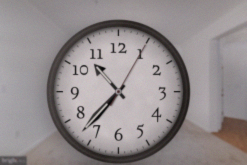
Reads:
10h37m05s
